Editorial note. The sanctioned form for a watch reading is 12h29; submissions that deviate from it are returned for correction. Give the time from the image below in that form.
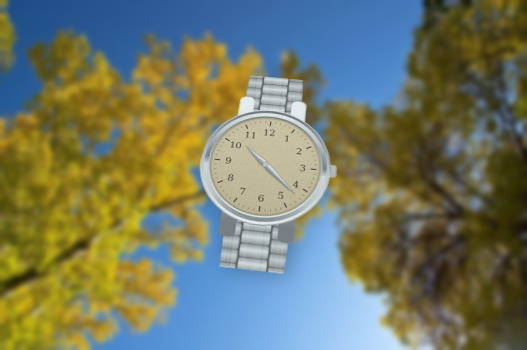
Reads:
10h22
